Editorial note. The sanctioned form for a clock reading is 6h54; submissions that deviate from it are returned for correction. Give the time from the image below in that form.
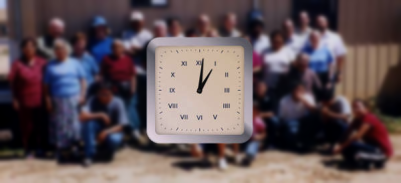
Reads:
1h01
